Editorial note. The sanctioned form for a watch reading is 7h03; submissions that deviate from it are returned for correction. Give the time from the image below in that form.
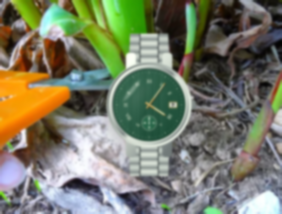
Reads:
4h06
